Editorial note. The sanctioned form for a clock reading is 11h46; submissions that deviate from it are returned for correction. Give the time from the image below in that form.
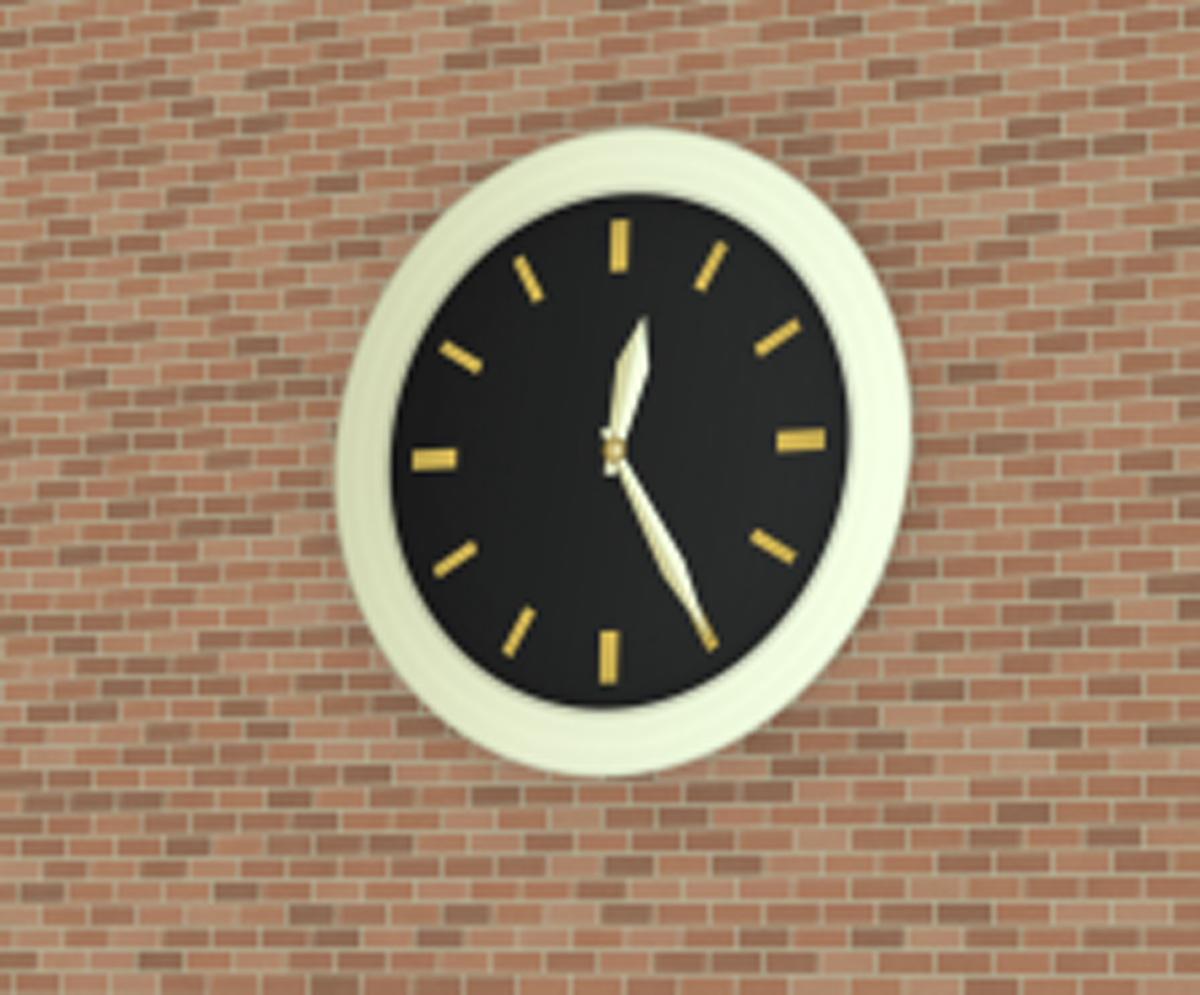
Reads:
12h25
